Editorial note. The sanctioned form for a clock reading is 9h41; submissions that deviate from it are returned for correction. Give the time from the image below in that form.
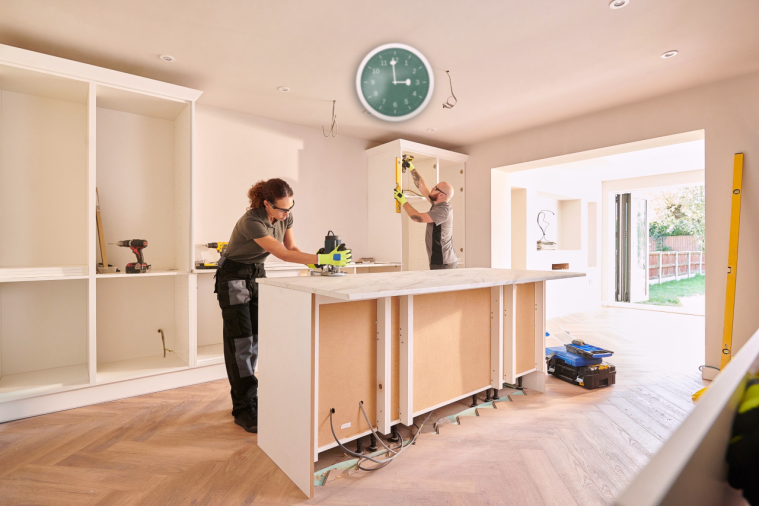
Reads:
2h59
